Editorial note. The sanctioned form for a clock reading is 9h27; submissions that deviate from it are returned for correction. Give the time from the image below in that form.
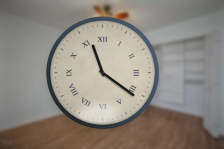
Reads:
11h21
